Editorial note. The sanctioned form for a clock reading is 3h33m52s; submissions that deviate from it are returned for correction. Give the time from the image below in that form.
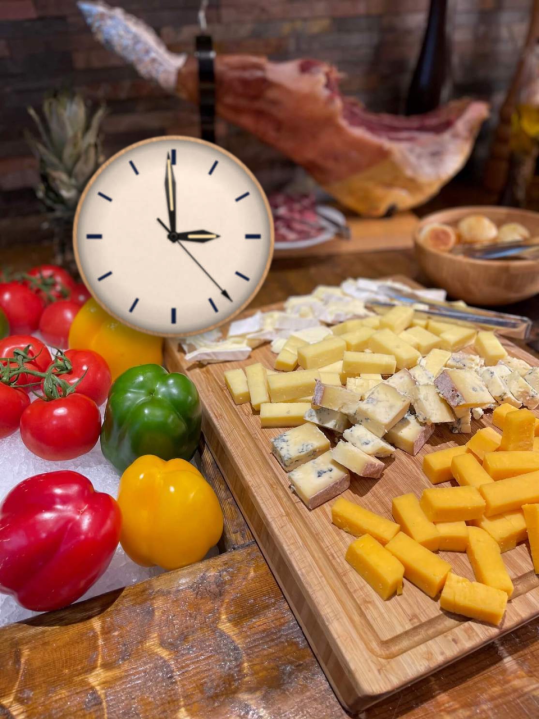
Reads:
2h59m23s
